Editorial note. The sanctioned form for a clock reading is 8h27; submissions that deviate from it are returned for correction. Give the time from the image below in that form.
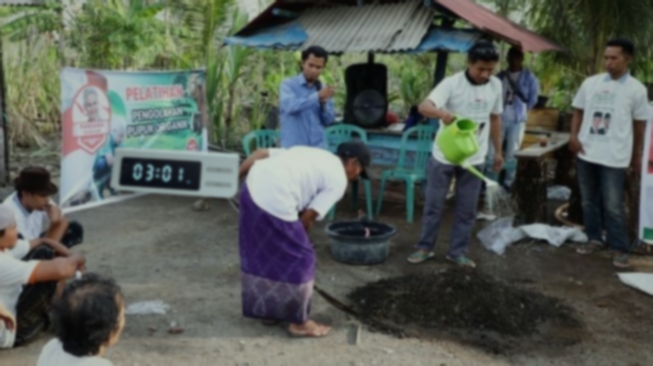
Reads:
3h01
